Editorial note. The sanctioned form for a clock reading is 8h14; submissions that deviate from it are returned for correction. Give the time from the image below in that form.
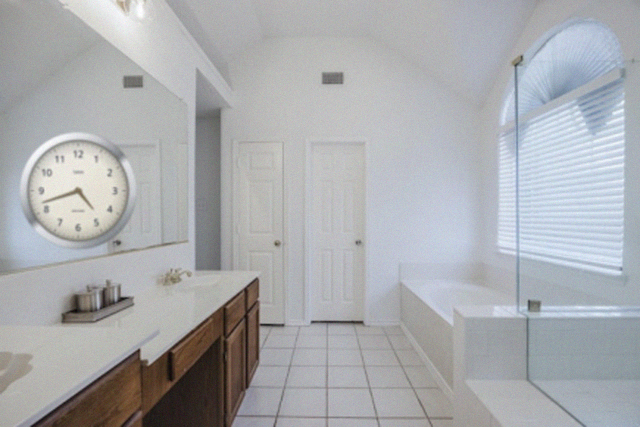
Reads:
4h42
